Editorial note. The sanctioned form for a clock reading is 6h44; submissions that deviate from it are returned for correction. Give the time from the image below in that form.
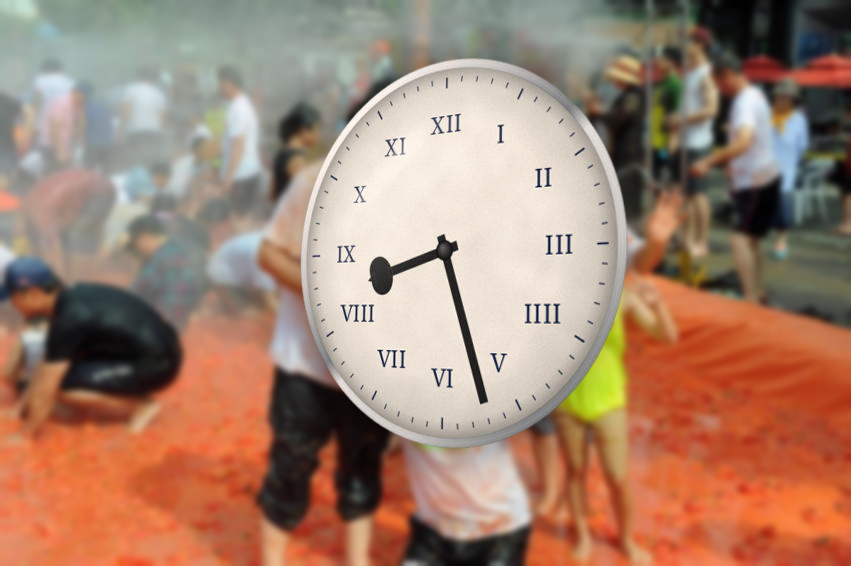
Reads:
8h27
